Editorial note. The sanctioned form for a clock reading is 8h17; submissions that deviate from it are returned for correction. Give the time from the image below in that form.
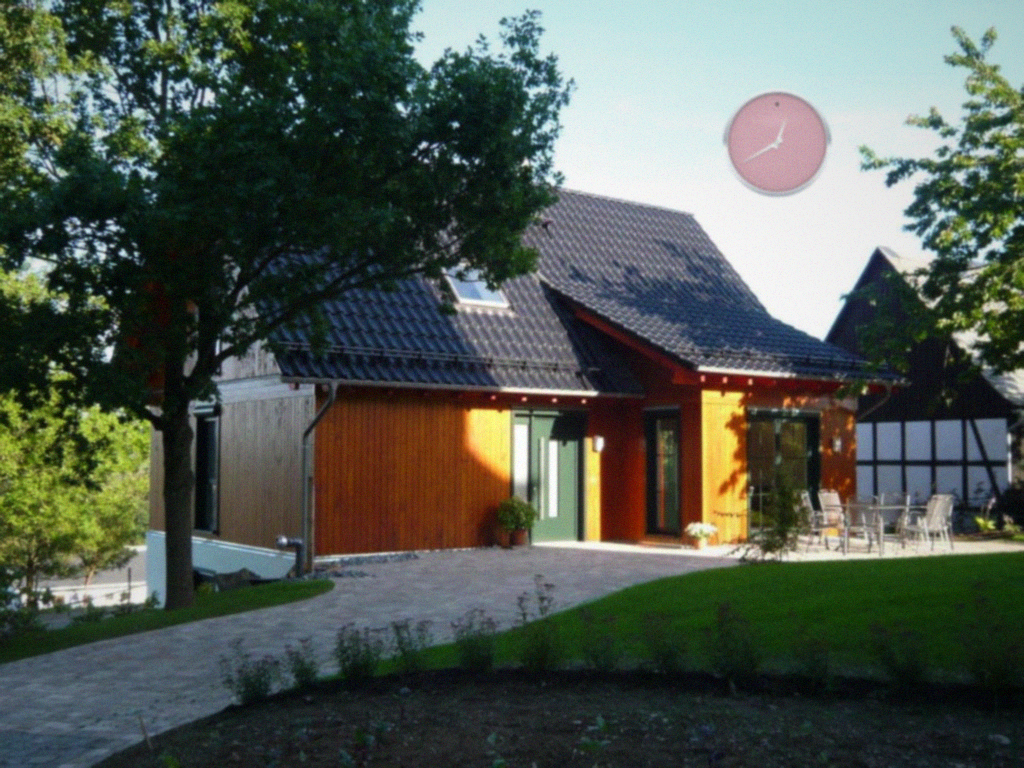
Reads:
12h40
